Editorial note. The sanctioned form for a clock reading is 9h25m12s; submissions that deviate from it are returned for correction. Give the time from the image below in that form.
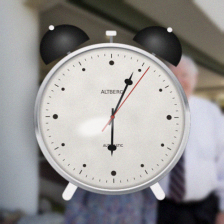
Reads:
6h04m06s
